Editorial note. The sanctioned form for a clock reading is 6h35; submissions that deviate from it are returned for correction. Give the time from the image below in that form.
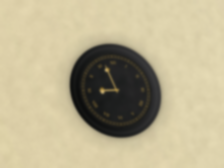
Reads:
8h57
